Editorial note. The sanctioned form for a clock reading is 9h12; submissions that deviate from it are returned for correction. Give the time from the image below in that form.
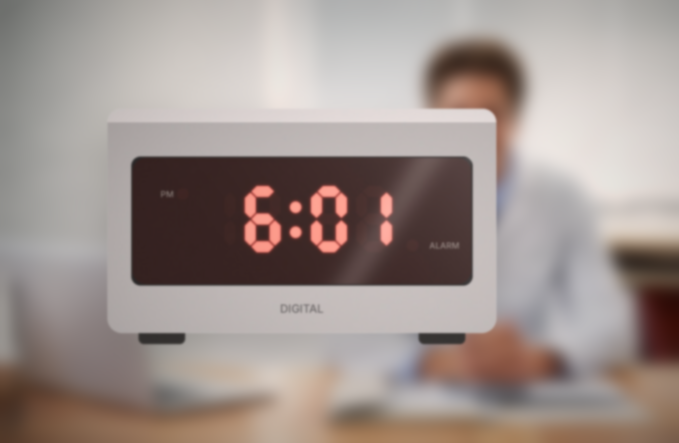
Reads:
6h01
